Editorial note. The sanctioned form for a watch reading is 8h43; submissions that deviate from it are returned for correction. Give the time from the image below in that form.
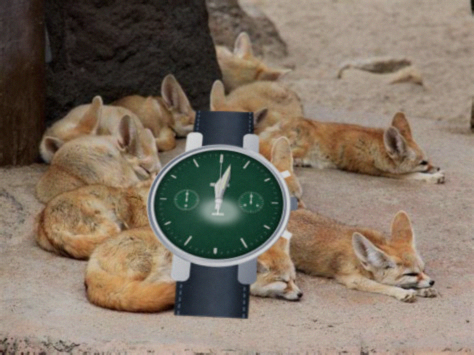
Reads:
12h02
